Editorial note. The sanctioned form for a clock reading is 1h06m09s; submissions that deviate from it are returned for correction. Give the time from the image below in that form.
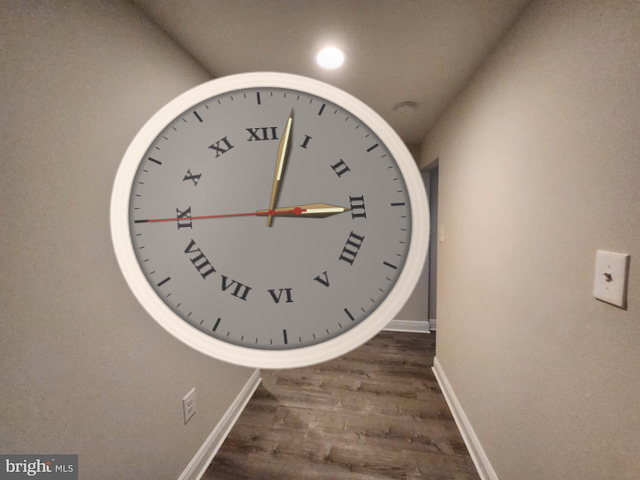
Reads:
3h02m45s
